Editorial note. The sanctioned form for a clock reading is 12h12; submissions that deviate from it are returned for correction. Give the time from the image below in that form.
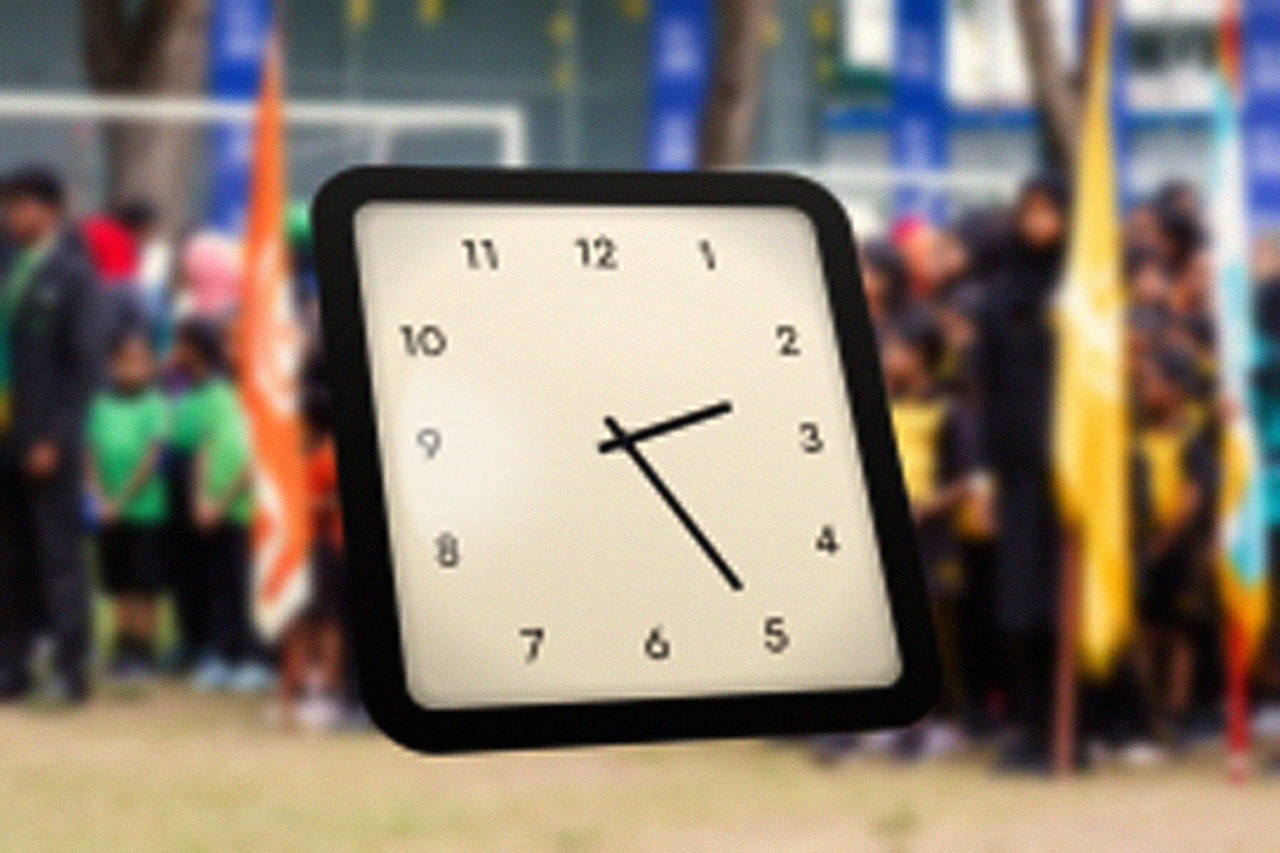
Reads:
2h25
